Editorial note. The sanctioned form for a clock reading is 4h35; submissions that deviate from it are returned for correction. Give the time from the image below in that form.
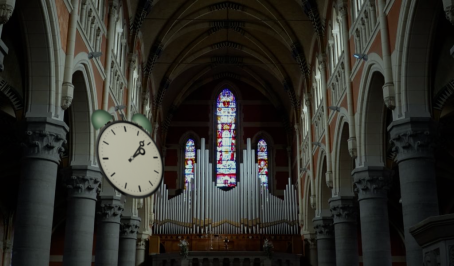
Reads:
2h08
